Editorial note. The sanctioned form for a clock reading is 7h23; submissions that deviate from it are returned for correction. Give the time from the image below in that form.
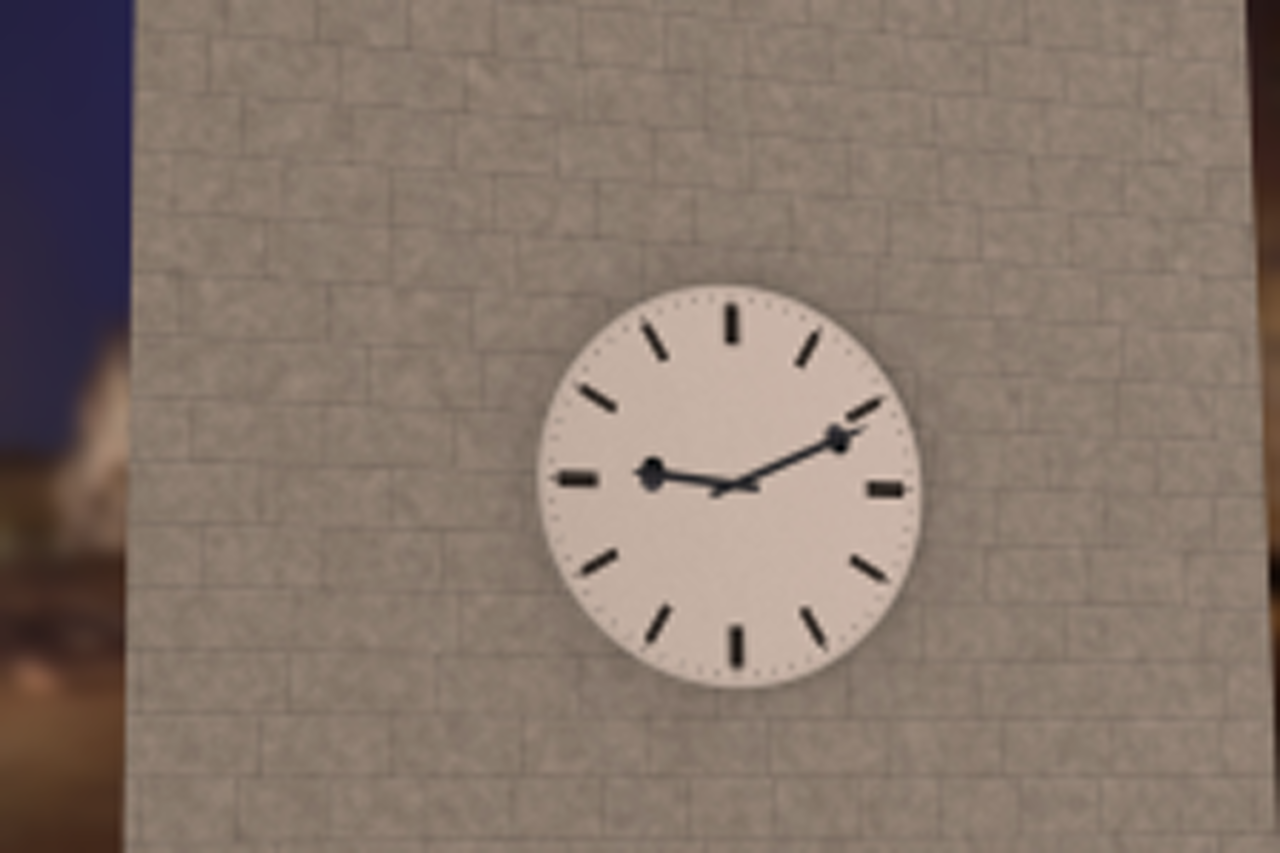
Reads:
9h11
